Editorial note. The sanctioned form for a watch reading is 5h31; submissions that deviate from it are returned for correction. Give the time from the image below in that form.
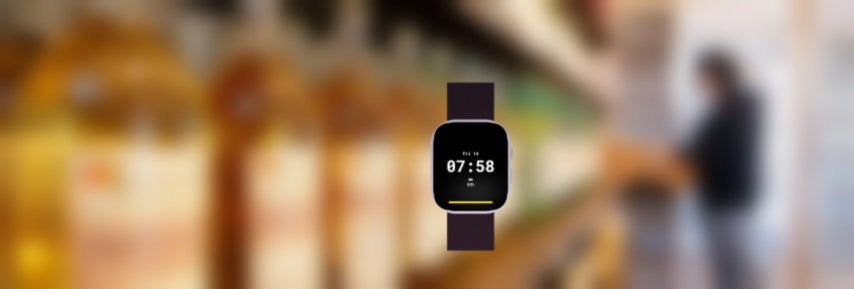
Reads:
7h58
